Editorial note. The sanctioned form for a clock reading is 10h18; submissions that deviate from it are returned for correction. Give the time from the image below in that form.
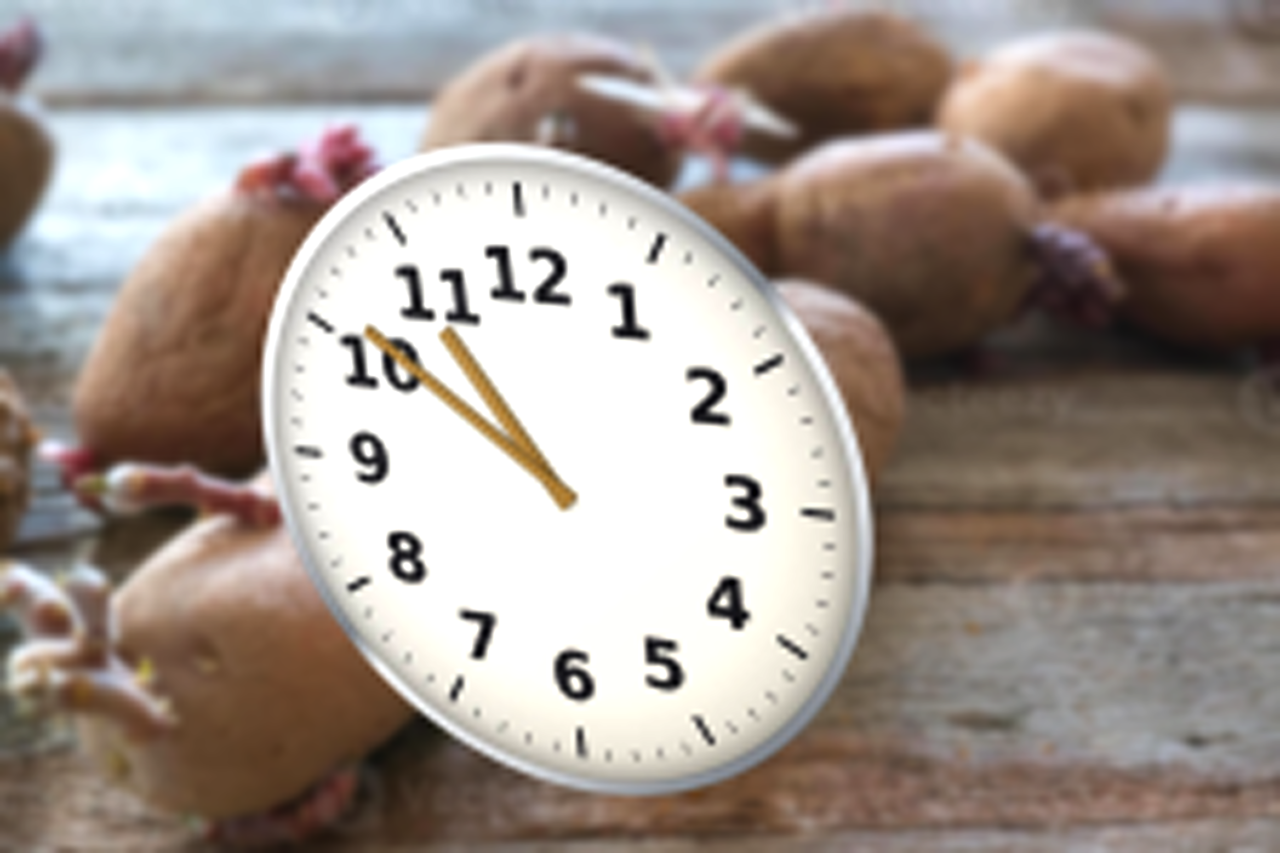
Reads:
10h51
